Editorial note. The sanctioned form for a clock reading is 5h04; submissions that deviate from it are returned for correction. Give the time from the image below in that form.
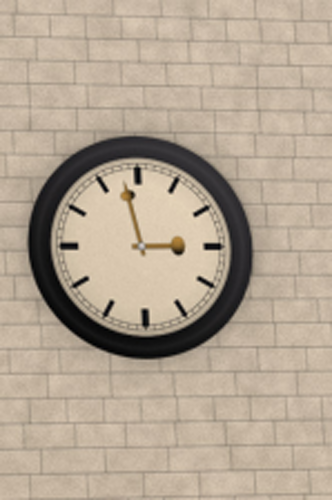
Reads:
2h58
